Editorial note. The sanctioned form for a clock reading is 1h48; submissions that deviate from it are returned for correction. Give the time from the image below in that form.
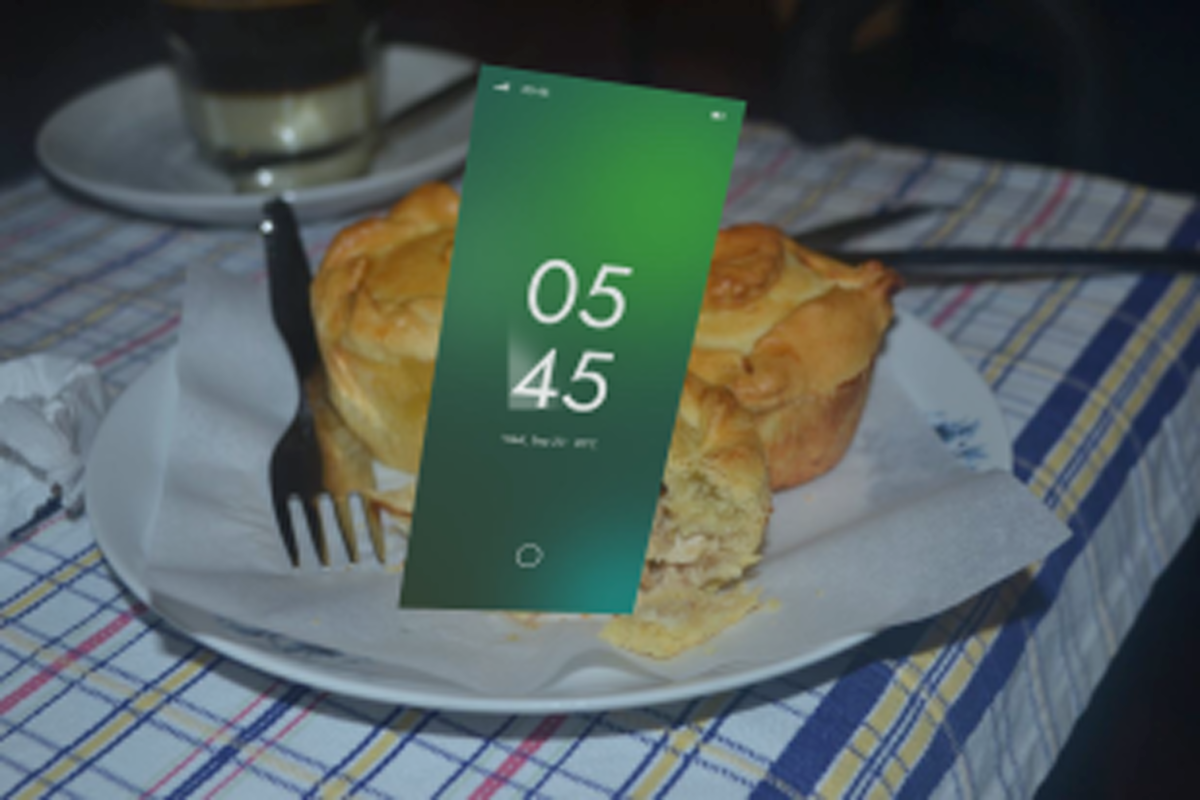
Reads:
5h45
